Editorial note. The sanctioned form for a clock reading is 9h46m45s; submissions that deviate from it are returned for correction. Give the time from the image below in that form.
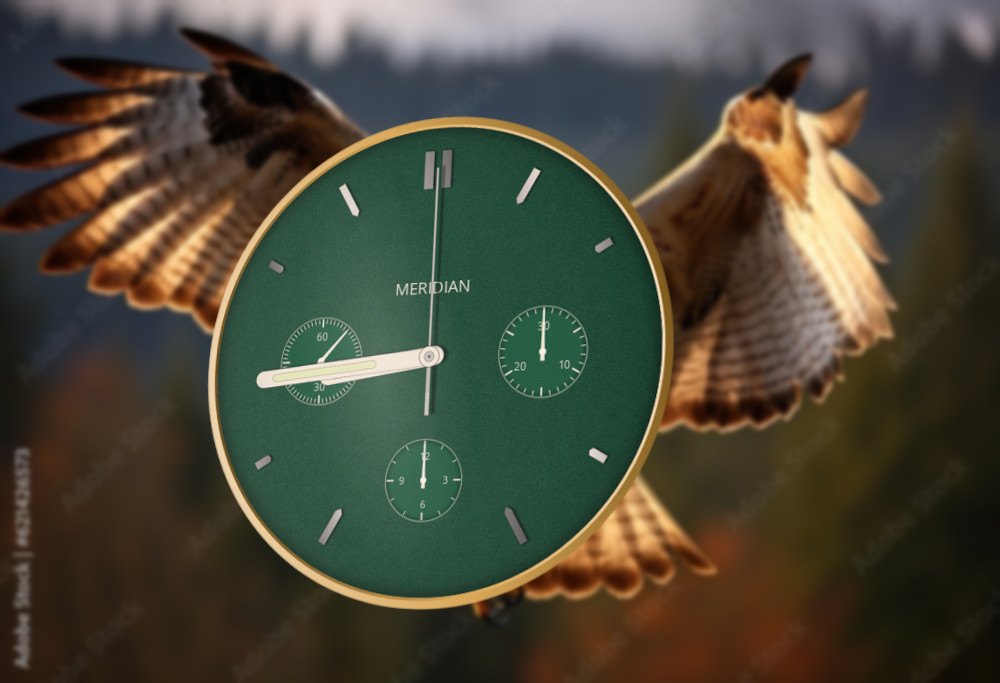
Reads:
8h44m07s
